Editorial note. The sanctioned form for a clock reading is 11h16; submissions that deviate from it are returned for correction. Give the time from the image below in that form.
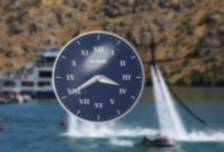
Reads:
3h40
